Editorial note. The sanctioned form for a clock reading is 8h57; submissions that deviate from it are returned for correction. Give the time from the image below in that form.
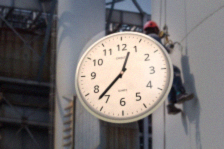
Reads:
12h37
